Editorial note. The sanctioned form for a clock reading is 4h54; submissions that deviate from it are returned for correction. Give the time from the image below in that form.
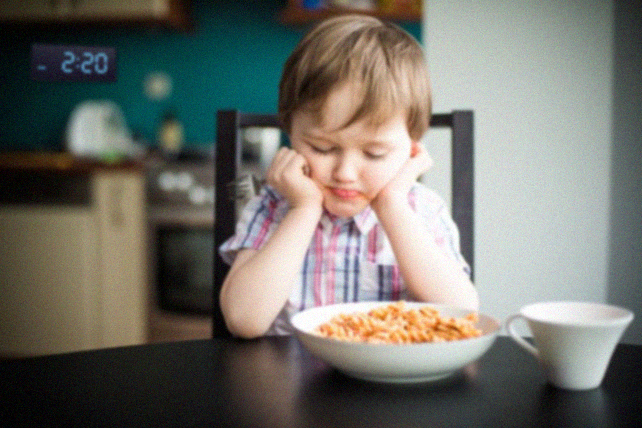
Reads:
2h20
